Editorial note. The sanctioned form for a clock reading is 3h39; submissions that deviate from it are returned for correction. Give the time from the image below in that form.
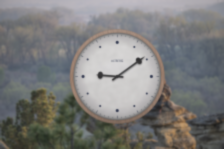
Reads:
9h09
